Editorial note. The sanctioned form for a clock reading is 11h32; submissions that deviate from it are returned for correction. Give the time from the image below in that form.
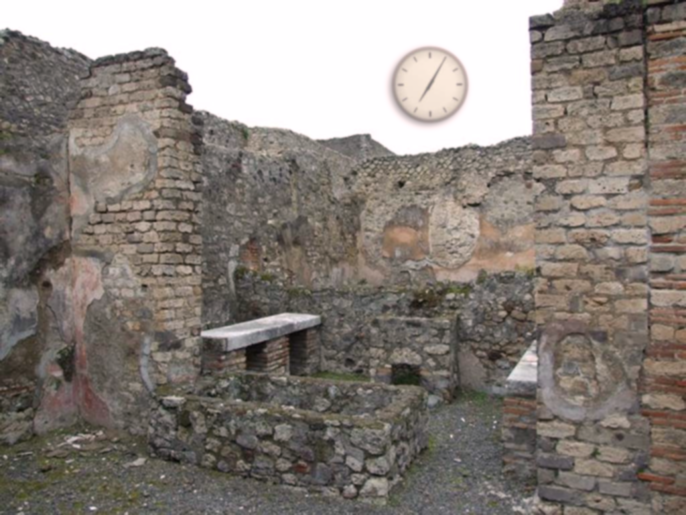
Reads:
7h05
